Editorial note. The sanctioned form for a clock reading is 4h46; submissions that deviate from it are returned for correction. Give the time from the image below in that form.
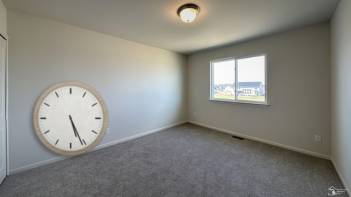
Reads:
5h26
